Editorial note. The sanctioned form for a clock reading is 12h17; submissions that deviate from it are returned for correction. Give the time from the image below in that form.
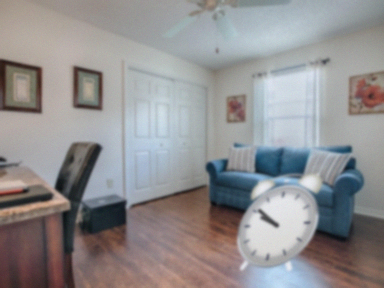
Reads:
9h51
